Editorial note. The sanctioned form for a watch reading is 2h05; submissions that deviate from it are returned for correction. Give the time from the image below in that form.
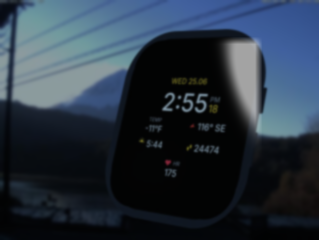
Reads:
2h55
